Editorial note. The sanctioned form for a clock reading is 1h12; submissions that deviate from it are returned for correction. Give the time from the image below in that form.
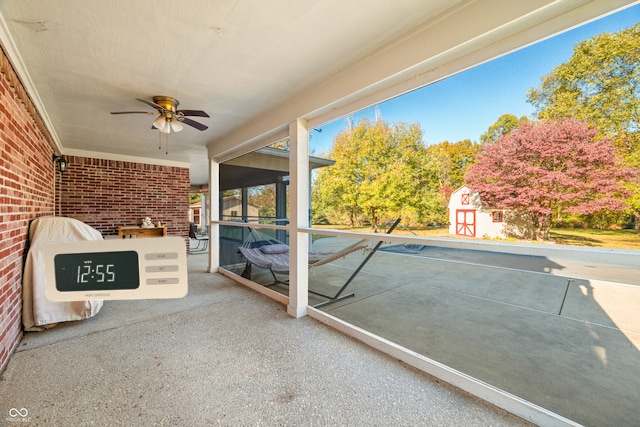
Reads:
12h55
